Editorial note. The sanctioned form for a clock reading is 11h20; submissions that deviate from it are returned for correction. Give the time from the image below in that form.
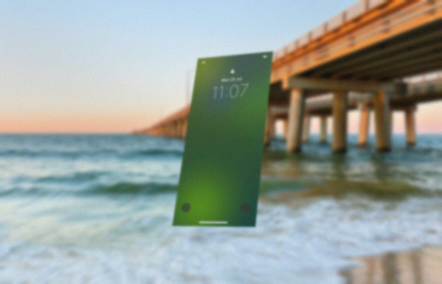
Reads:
11h07
